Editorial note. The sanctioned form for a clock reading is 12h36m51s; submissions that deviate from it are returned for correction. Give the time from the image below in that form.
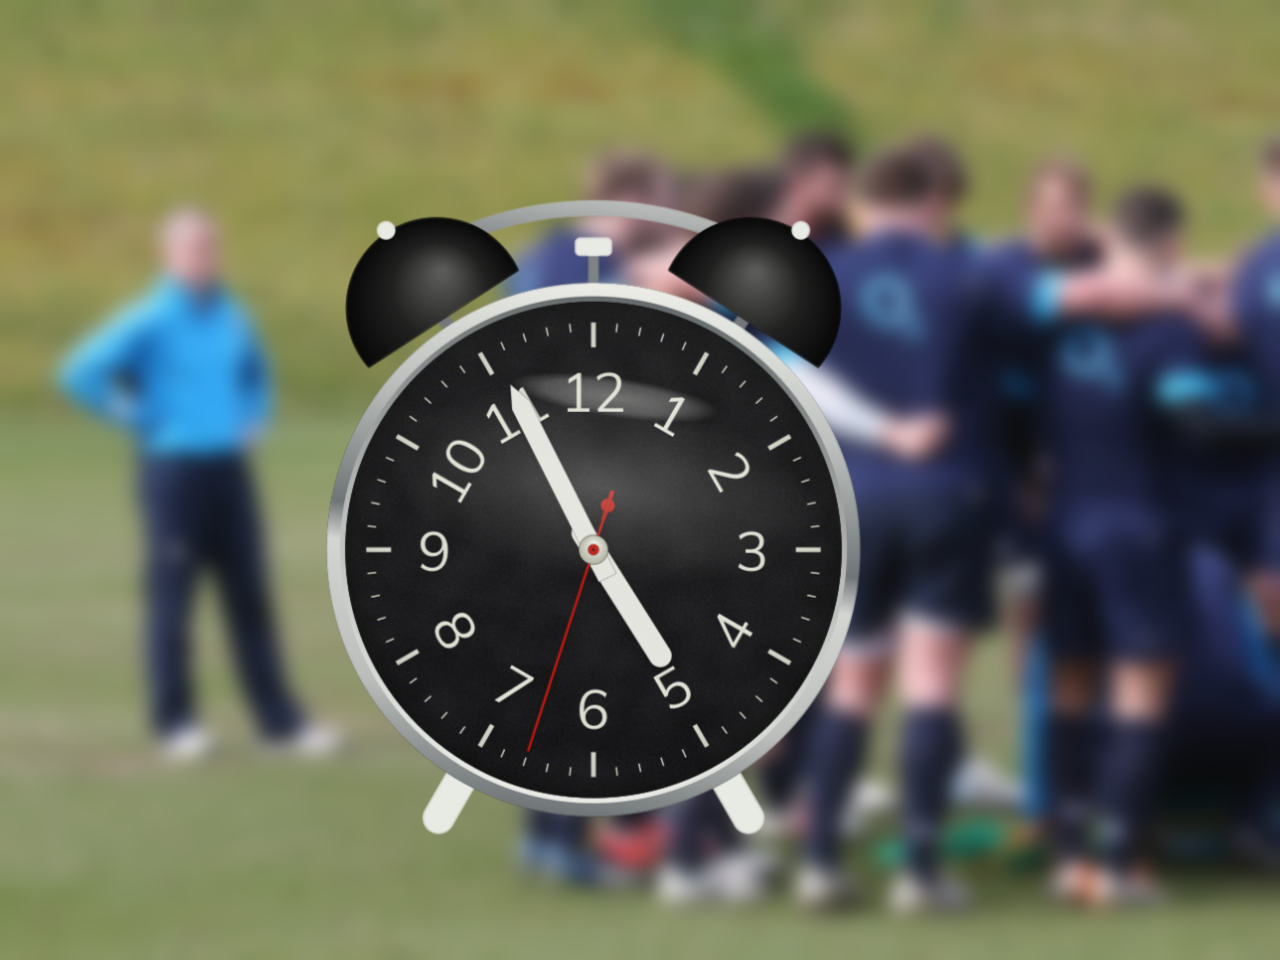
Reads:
4h55m33s
